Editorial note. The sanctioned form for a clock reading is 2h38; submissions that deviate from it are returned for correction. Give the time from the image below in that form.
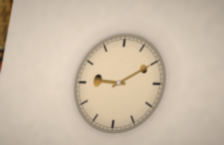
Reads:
9h10
